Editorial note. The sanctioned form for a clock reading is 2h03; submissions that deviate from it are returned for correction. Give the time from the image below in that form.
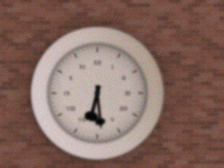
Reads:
6h29
